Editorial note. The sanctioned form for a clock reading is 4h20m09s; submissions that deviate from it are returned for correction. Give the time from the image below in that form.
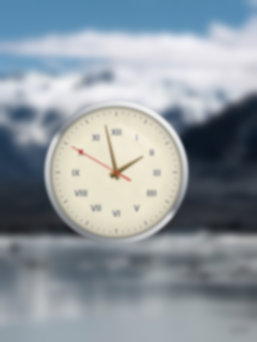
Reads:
1h57m50s
